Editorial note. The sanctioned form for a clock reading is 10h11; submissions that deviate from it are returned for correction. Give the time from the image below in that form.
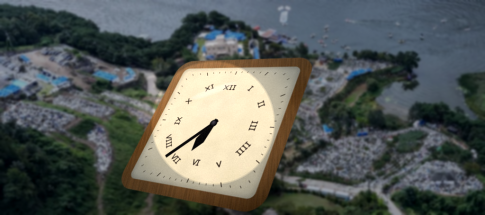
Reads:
6h37
